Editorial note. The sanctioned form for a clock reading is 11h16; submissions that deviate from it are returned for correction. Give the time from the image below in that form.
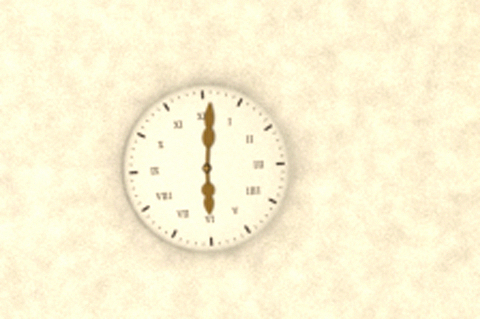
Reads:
6h01
